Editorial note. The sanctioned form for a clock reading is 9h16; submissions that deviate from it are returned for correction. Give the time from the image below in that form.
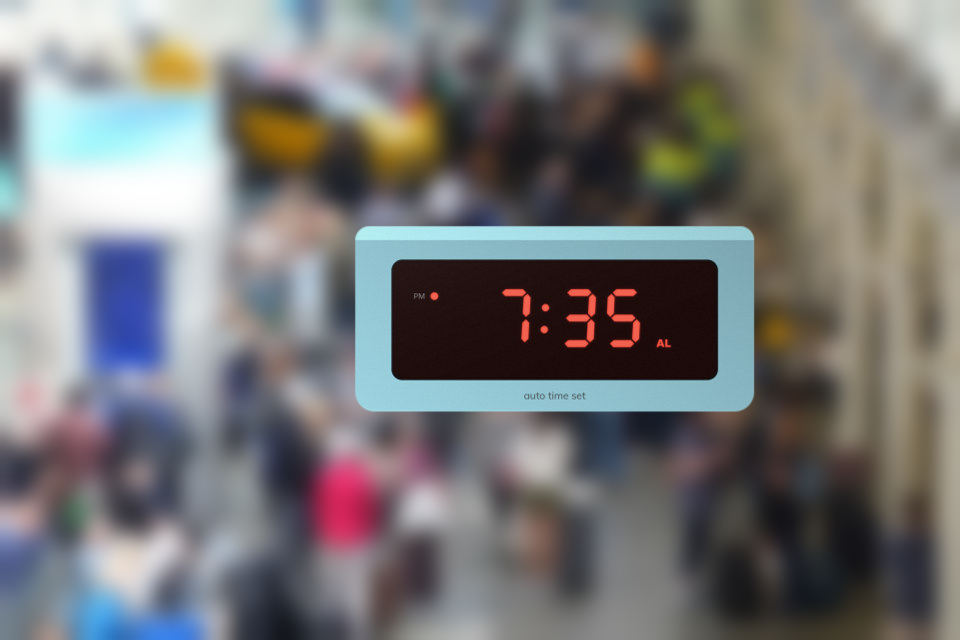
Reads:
7h35
